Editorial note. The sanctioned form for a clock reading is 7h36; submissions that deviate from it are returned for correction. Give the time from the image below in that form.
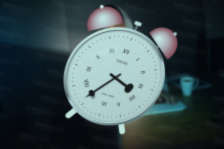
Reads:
3h36
